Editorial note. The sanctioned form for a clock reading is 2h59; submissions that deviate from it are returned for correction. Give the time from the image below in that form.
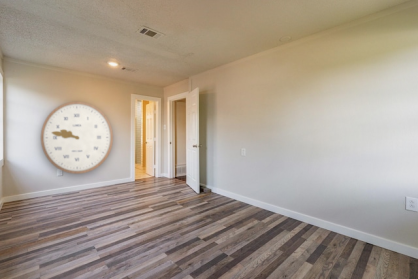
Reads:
9h47
